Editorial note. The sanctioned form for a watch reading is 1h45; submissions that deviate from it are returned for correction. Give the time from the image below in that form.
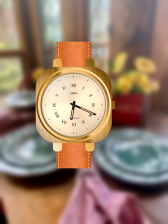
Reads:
6h19
